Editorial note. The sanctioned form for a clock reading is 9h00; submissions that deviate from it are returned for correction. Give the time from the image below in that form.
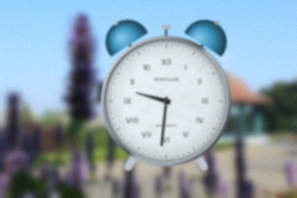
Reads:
9h31
